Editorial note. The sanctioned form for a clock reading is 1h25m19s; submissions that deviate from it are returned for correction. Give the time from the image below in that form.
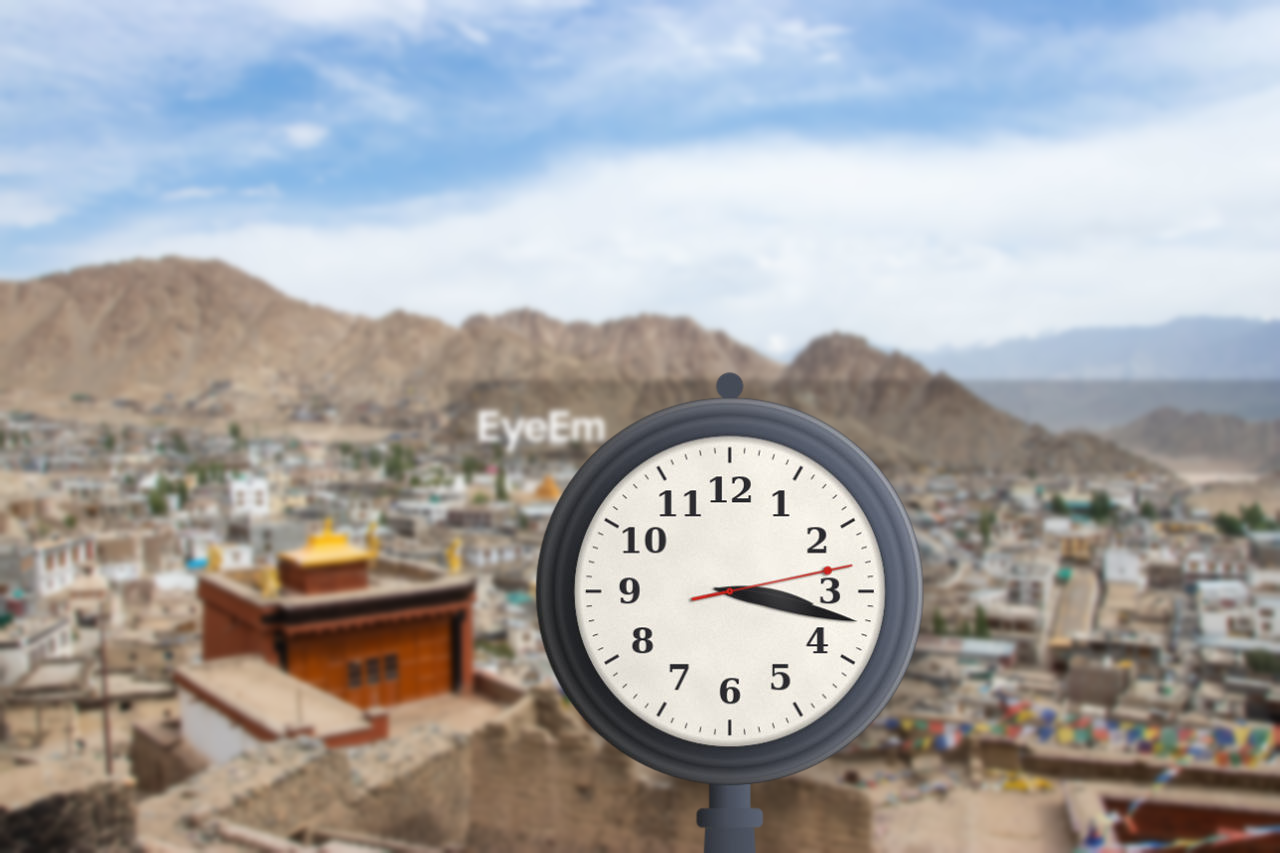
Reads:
3h17m13s
